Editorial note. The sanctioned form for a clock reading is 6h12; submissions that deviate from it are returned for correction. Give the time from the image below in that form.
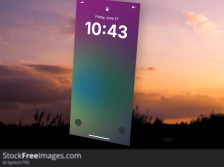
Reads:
10h43
